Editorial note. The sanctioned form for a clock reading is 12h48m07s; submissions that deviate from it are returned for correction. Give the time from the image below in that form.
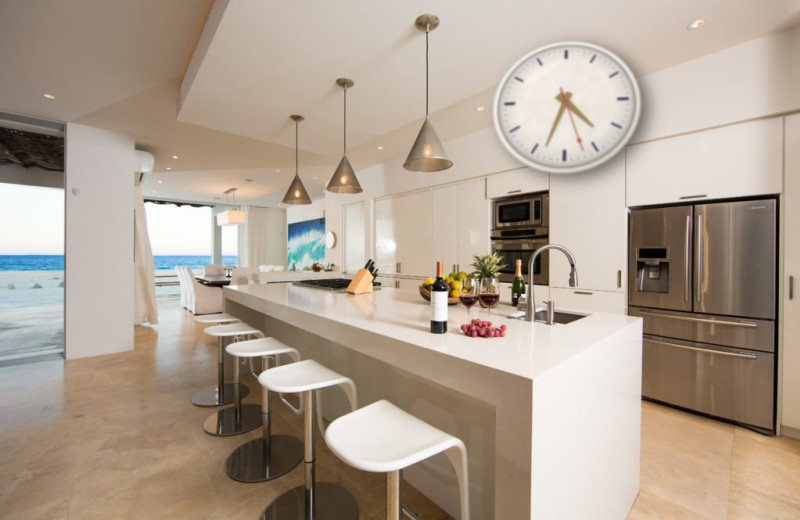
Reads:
4h33m27s
